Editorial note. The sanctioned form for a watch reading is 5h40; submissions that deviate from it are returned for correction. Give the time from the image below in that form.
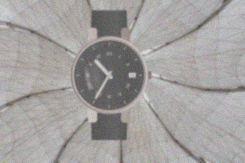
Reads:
10h35
